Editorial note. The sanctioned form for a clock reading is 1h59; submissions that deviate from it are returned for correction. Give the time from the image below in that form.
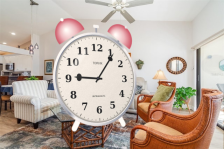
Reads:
9h06
